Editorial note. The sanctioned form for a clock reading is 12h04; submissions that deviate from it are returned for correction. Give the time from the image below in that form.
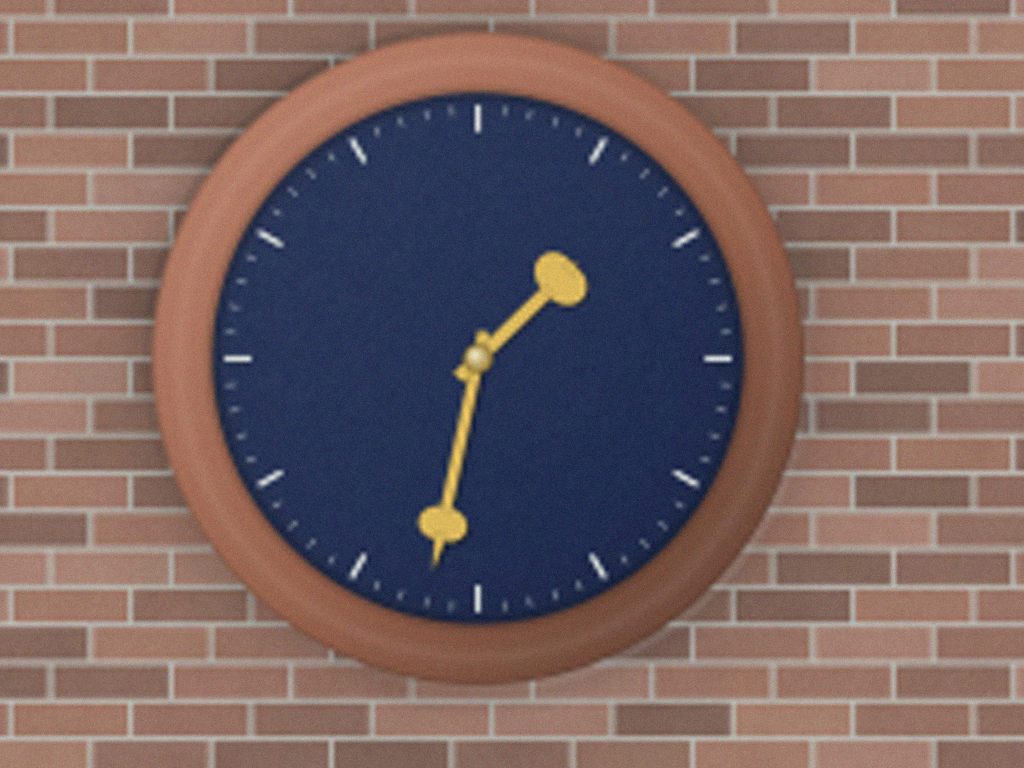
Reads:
1h32
